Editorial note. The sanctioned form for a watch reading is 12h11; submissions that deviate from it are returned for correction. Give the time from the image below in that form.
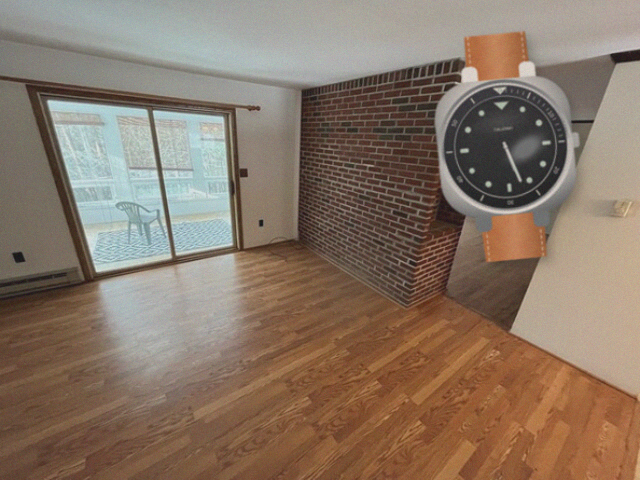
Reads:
5h27
